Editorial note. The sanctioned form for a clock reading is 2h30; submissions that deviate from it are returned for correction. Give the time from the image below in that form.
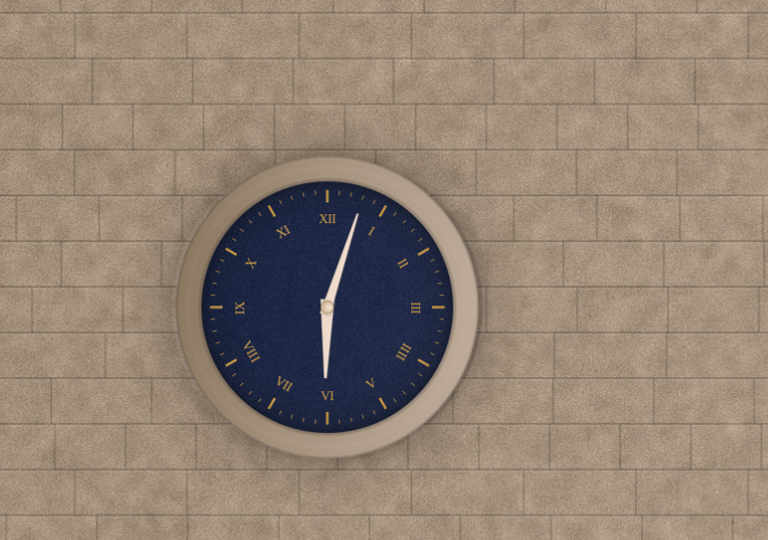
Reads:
6h03
